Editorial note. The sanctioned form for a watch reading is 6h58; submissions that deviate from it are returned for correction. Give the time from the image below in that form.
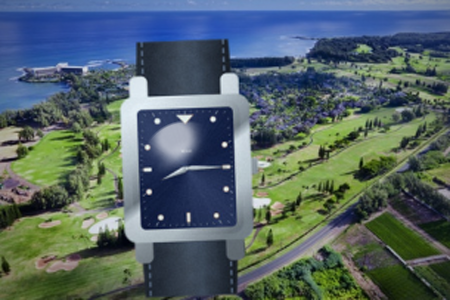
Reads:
8h15
